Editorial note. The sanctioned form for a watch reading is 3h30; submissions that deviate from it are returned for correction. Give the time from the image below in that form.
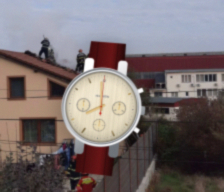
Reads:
7h59
